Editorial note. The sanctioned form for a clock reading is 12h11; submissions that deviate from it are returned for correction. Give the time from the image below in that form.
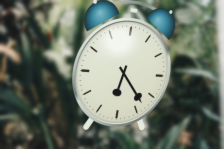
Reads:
6h23
